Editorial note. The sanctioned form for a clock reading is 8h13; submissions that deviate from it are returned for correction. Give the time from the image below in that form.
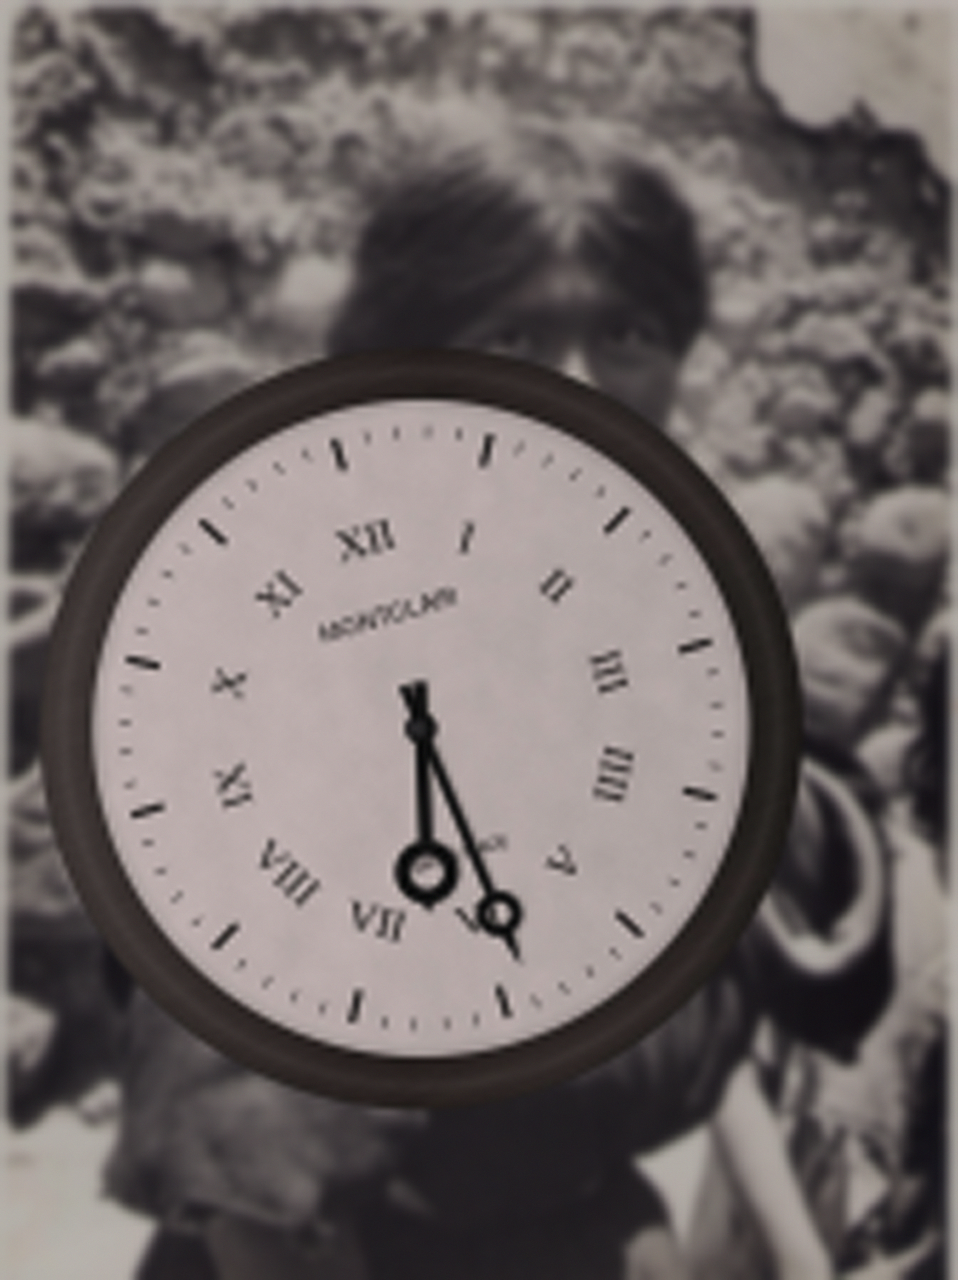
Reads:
6h29
